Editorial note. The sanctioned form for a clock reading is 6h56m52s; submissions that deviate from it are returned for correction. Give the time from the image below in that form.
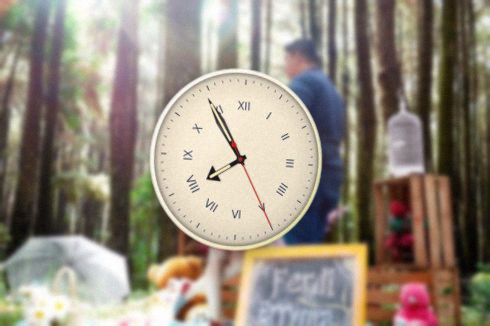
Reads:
7h54m25s
